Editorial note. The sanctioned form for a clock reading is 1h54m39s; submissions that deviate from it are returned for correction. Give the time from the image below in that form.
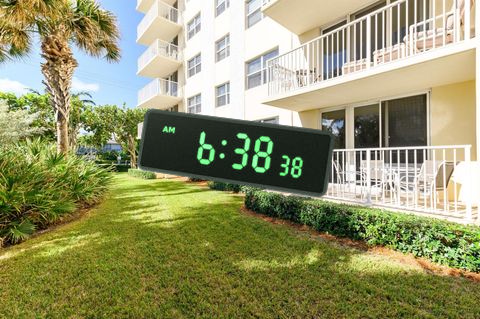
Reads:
6h38m38s
